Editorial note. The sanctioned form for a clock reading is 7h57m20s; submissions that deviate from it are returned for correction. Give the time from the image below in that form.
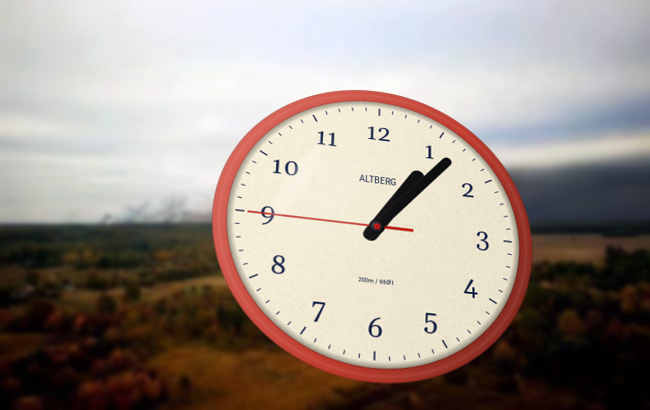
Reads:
1h06m45s
